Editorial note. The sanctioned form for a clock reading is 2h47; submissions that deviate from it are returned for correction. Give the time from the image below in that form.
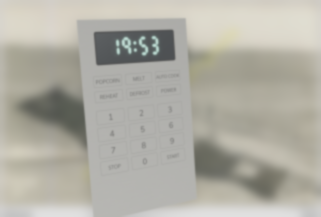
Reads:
19h53
